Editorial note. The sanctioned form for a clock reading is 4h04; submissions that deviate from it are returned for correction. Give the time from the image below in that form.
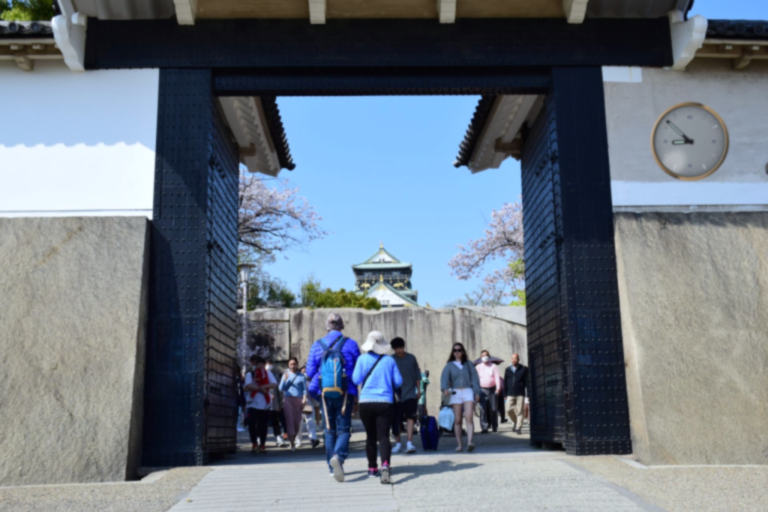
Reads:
8h52
